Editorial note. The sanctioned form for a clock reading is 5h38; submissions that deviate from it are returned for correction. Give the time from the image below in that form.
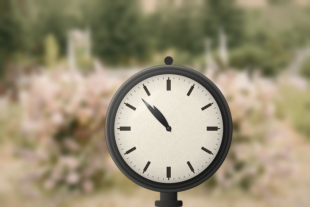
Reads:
10h53
